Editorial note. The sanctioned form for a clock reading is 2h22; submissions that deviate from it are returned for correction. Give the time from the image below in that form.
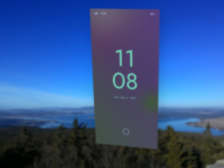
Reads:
11h08
